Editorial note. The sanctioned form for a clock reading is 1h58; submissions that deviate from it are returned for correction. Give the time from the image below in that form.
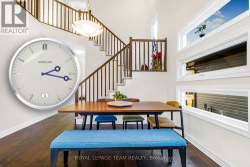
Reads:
2h17
